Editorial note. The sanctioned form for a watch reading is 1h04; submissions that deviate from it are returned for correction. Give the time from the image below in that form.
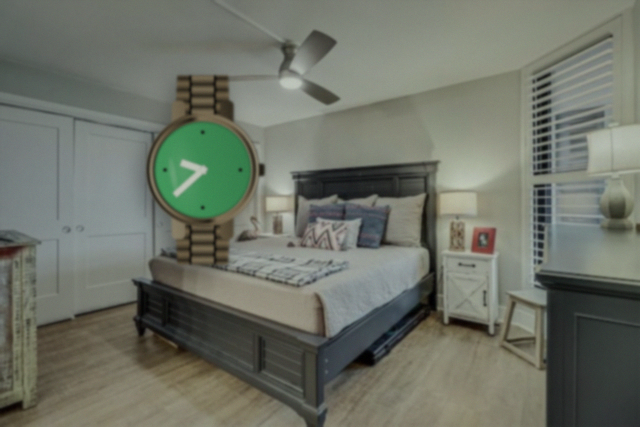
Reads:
9h38
